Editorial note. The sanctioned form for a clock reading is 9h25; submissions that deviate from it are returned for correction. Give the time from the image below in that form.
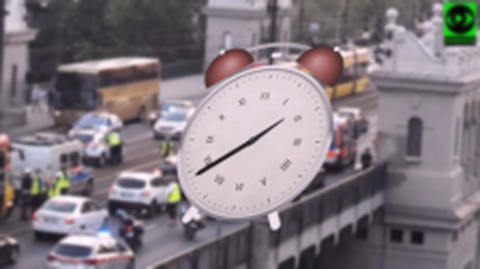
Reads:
1h39
